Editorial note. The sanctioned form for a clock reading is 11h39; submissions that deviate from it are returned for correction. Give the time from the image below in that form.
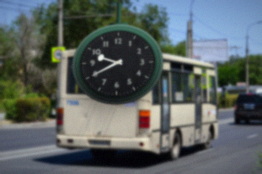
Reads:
9h40
